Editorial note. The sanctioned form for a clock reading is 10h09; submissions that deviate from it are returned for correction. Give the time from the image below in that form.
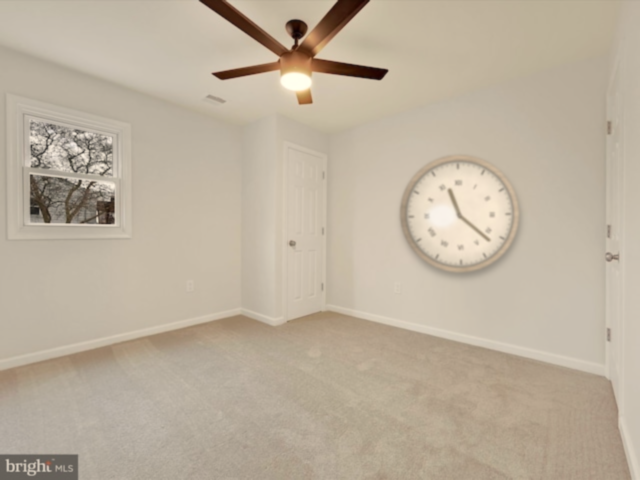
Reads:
11h22
